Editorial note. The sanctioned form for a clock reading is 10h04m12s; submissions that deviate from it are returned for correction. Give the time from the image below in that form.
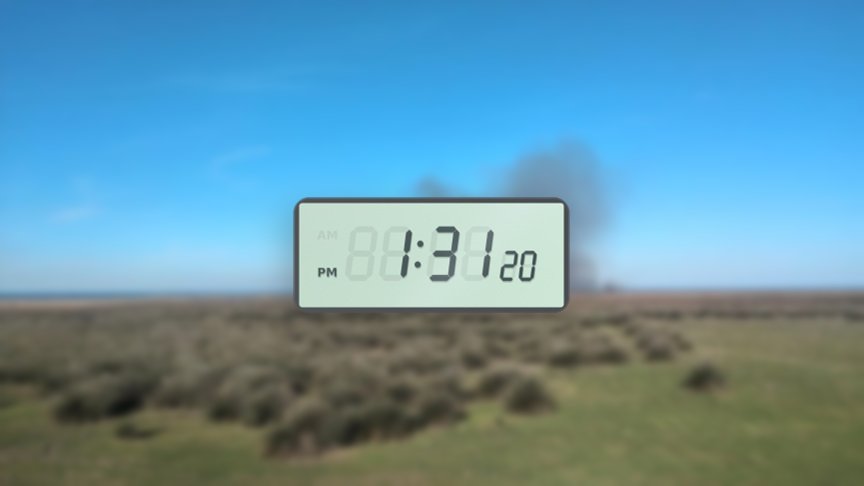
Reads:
1h31m20s
